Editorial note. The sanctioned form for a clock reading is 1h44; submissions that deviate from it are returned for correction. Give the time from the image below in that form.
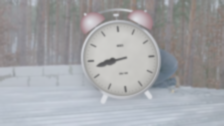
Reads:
8h43
